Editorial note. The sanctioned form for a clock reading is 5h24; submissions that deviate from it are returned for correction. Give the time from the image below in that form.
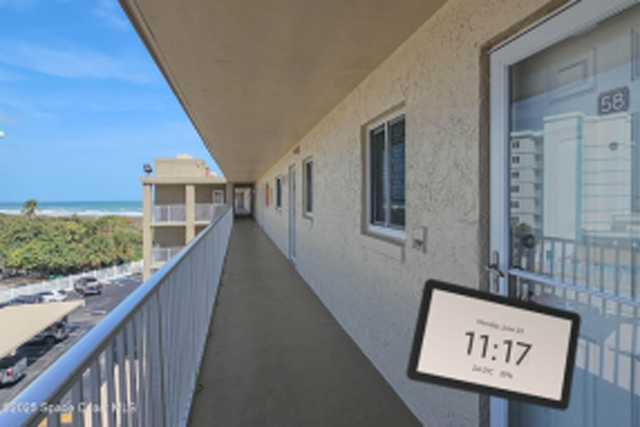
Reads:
11h17
